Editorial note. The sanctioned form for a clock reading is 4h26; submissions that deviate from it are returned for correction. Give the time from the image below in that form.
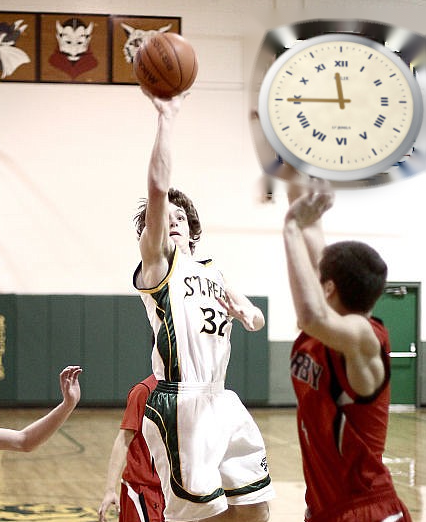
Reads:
11h45
